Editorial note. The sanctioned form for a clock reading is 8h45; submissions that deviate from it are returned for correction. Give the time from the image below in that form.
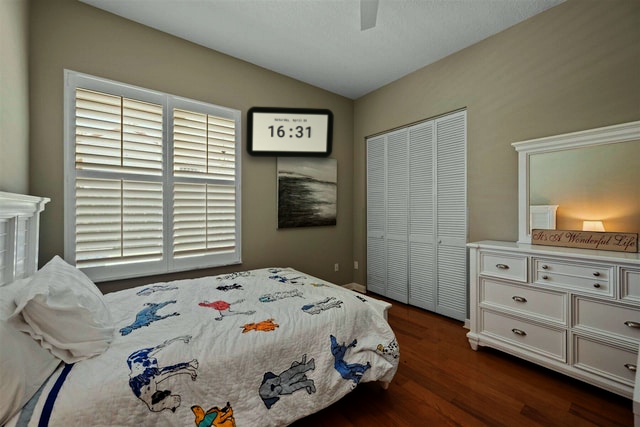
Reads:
16h31
